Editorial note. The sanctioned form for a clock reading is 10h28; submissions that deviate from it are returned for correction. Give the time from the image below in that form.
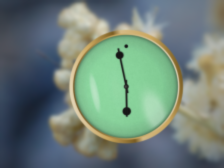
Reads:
5h58
